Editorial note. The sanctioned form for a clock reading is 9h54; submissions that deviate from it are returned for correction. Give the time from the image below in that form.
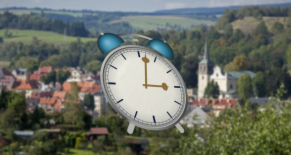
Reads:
3h02
